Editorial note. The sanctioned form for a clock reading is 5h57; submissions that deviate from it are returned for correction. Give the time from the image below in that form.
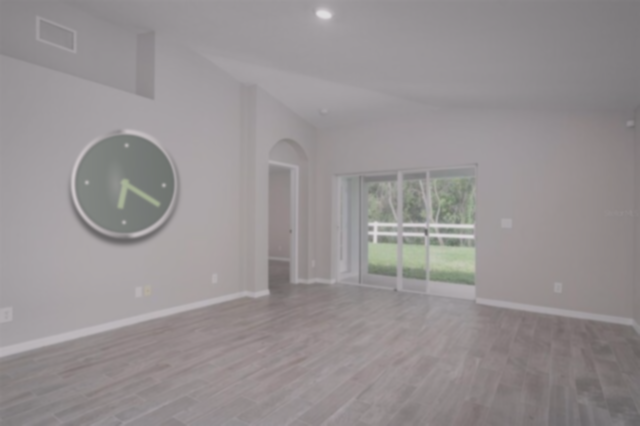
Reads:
6h20
